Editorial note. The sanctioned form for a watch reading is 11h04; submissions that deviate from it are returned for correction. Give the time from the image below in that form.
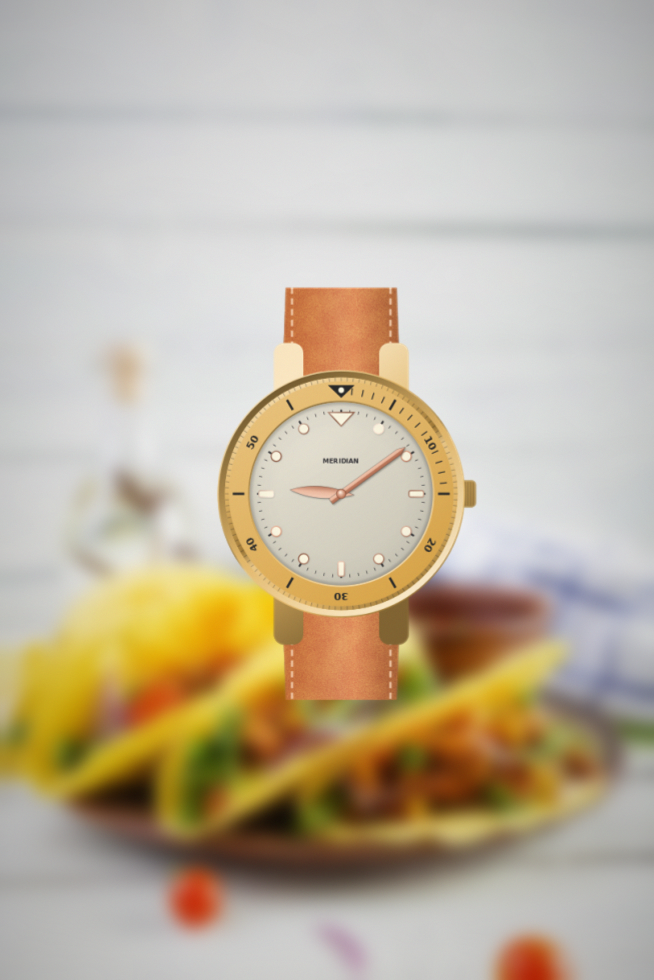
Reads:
9h09
